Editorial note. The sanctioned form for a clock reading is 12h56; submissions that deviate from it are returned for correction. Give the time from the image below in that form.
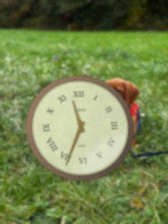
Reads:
11h34
